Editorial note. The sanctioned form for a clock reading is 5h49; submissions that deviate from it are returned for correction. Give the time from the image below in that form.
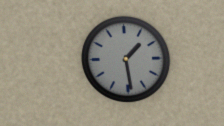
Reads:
1h29
